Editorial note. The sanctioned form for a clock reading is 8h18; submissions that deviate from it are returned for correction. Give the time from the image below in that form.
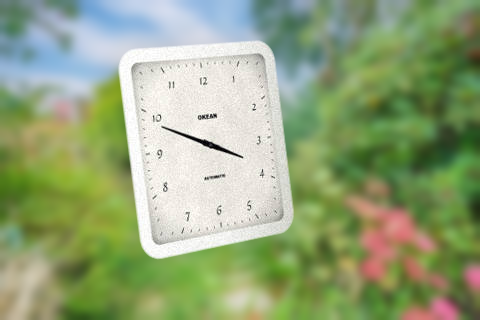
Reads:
3h49
